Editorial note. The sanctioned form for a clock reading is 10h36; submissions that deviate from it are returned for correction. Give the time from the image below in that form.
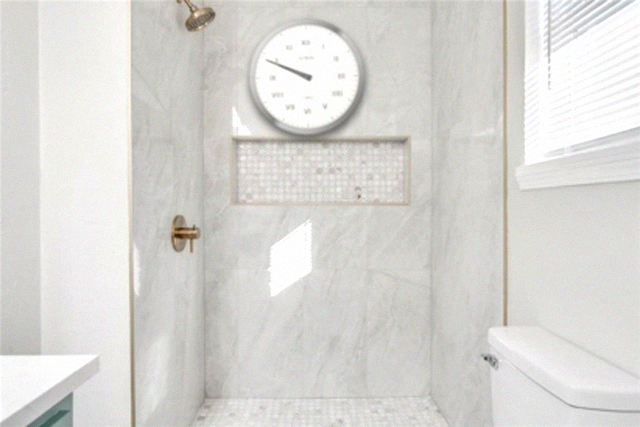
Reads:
9h49
